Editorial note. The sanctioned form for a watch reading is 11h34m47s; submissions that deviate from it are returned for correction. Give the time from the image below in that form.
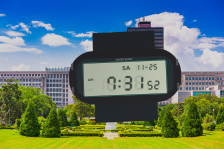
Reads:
7h31m52s
